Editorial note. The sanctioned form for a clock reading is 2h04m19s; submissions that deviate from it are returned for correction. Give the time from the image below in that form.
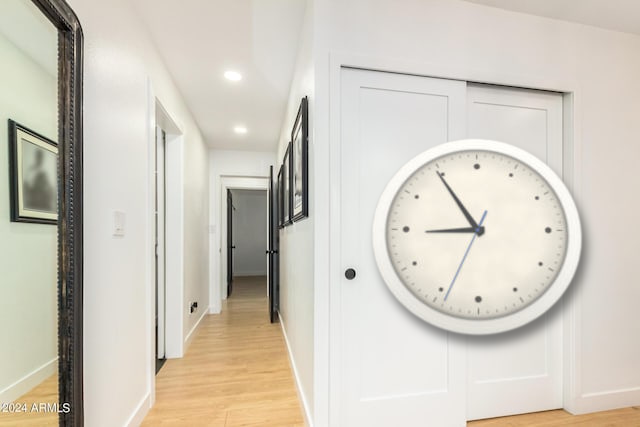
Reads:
8h54m34s
